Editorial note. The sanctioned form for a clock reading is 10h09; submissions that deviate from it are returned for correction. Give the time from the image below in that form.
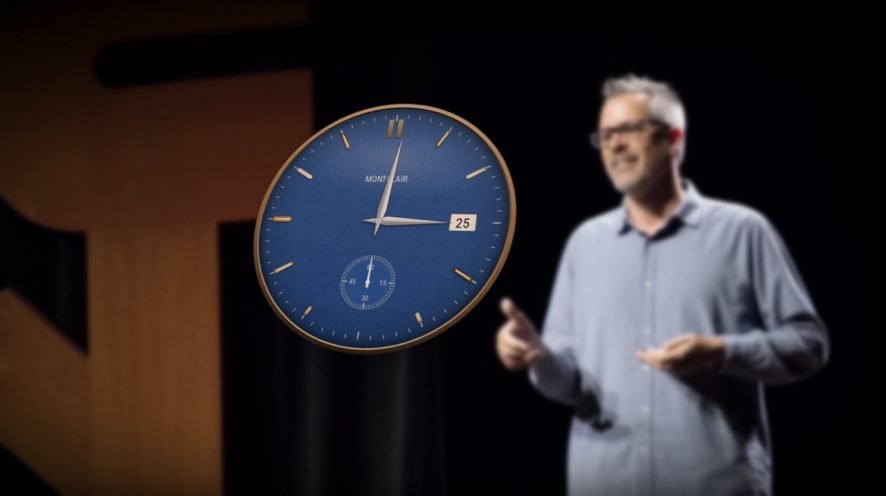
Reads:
3h01
